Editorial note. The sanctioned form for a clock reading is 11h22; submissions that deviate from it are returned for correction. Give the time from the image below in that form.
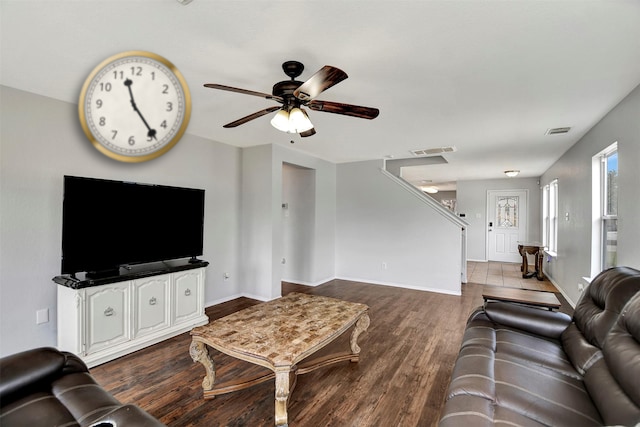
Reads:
11h24
